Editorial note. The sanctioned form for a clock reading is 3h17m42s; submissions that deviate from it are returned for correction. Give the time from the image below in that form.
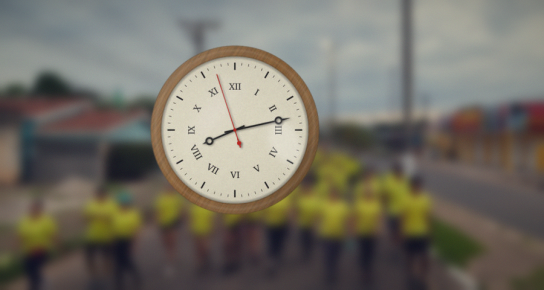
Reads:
8h12m57s
